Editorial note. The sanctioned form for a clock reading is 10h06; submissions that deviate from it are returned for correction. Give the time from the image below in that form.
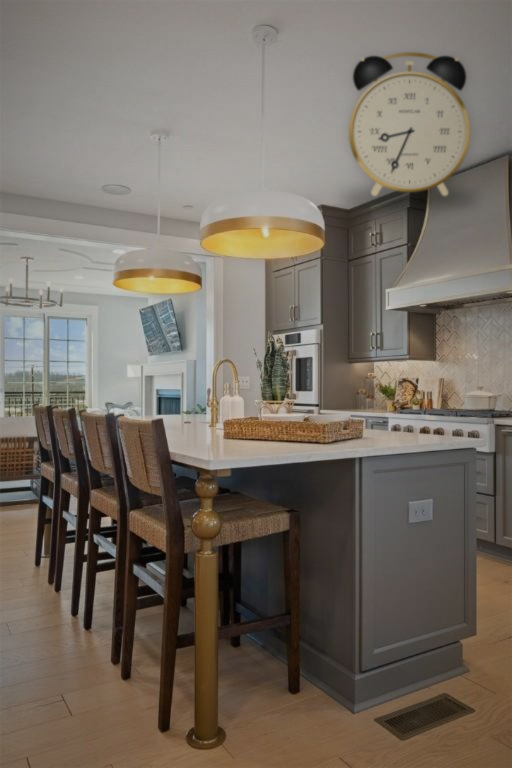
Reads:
8h34
